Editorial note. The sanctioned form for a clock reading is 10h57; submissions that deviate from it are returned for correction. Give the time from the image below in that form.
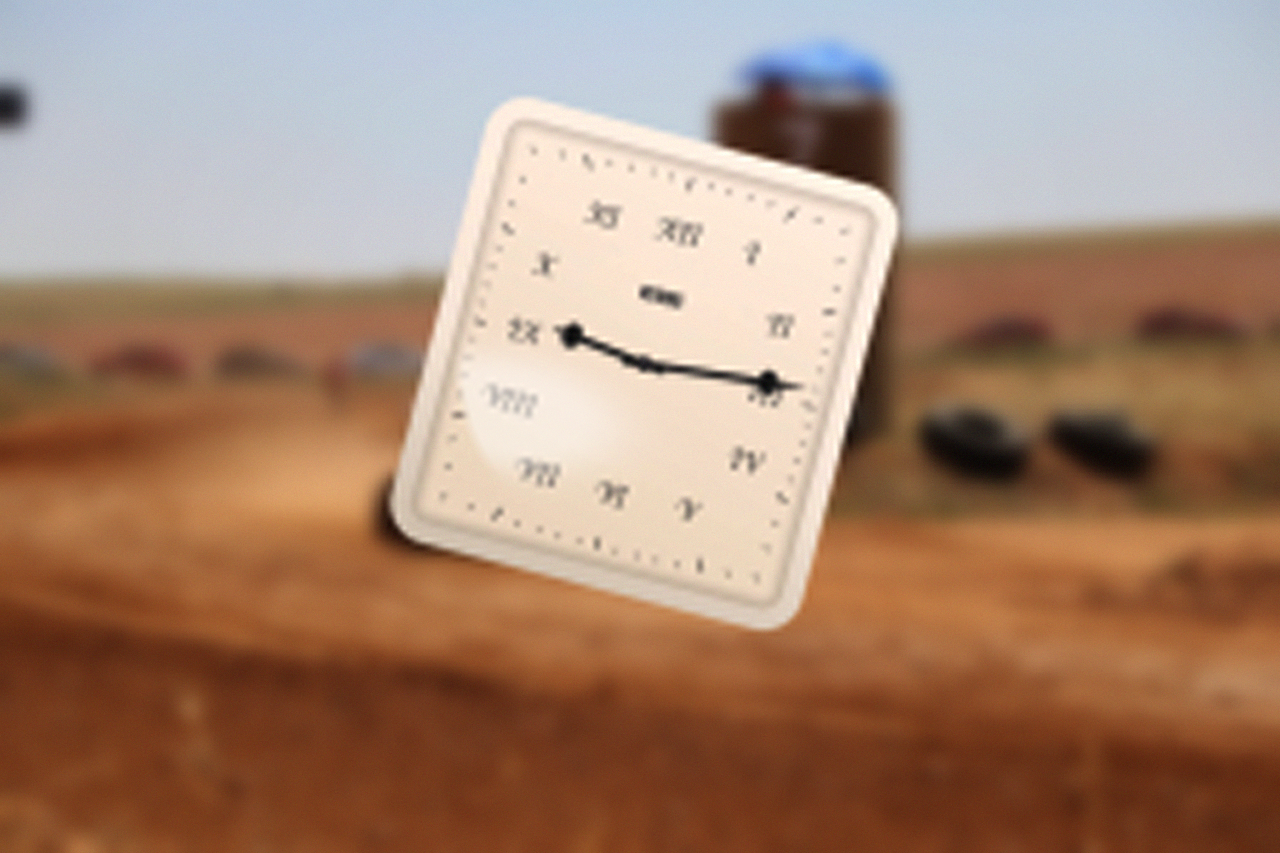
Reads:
9h14
